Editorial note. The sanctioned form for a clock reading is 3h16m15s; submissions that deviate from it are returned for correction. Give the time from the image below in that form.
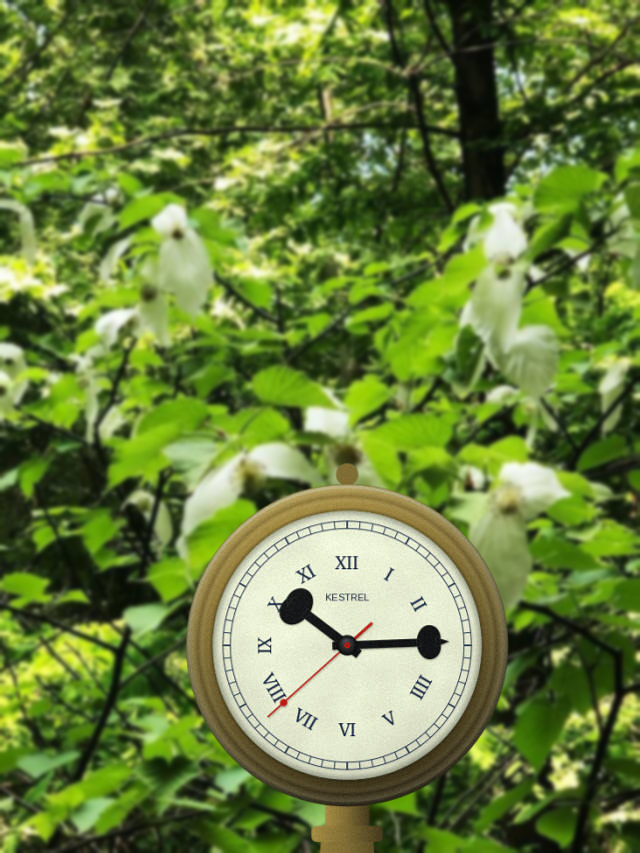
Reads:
10h14m38s
